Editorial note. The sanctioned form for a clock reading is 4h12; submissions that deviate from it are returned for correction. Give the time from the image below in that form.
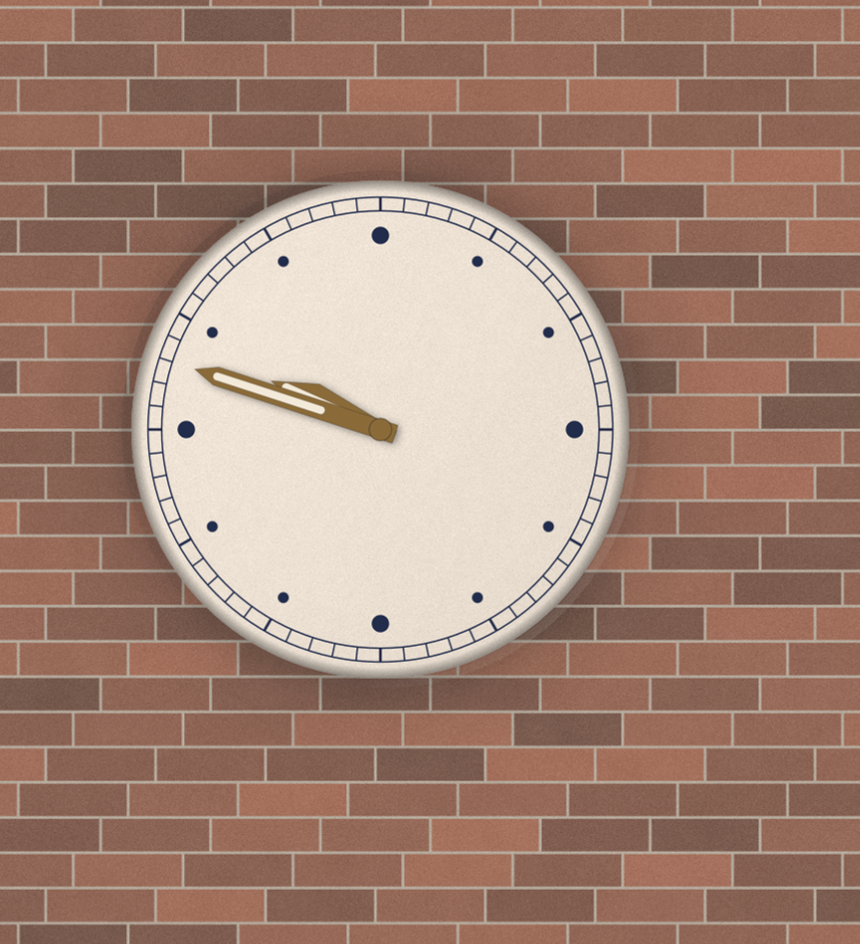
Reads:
9h48
